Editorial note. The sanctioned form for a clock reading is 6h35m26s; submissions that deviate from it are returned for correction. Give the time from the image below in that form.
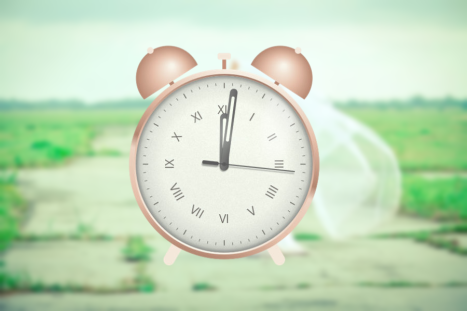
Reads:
12h01m16s
